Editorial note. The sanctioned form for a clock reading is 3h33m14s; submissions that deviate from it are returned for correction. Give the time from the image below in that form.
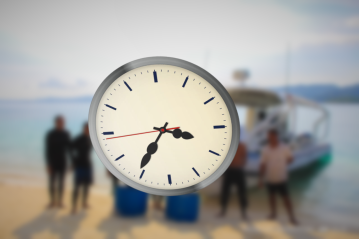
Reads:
3h35m44s
